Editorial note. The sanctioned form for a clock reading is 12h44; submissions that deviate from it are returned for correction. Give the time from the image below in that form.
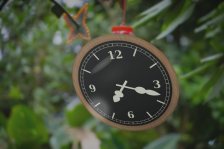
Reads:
7h18
